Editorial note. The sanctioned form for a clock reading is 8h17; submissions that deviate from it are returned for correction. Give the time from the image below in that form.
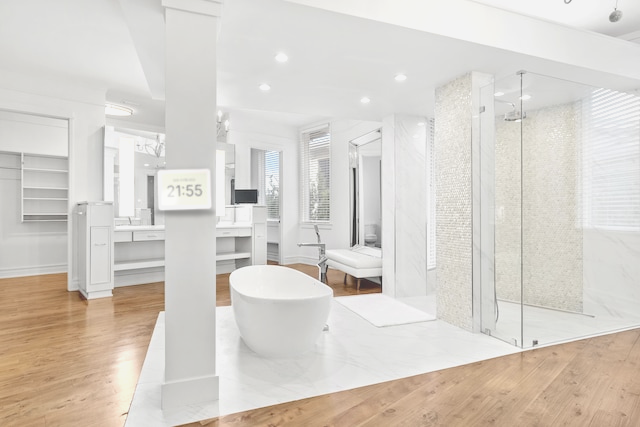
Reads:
21h55
